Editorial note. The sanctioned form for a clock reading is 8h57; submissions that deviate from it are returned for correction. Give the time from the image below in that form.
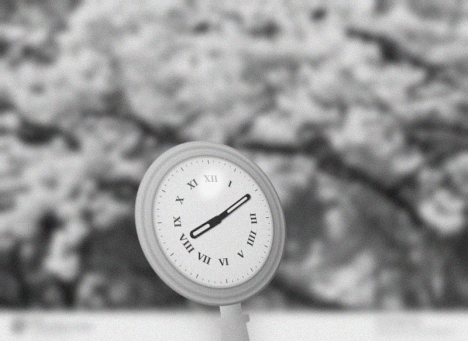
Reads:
8h10
